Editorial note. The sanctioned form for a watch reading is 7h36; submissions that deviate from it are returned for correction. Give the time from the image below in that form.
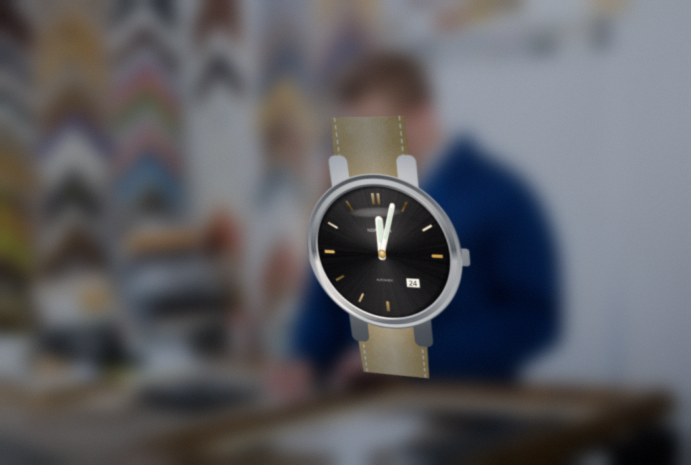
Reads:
12h03
